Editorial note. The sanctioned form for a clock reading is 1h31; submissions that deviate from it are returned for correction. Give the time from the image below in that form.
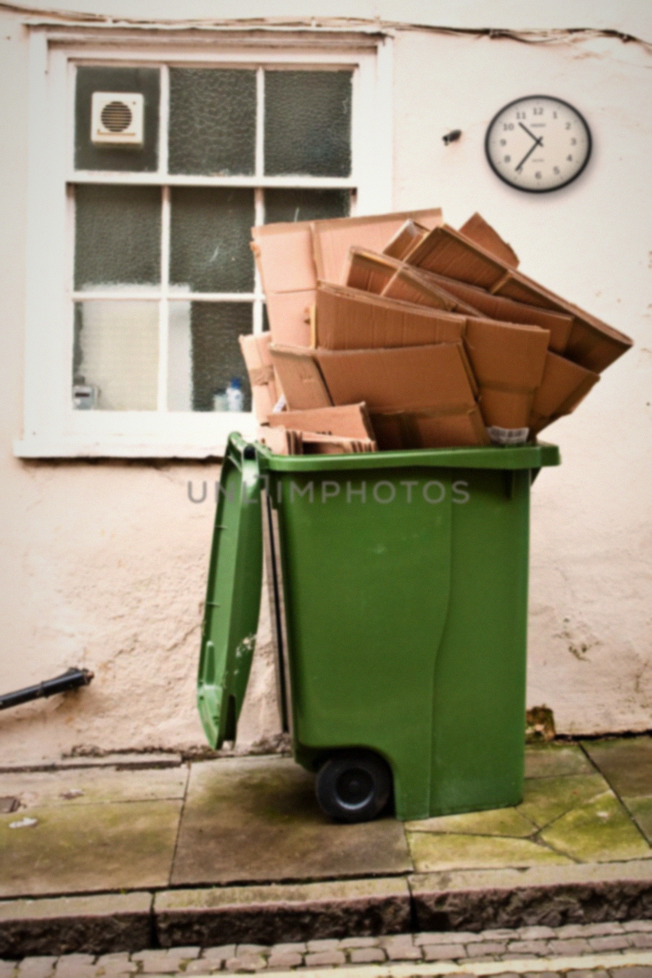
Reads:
10h36
